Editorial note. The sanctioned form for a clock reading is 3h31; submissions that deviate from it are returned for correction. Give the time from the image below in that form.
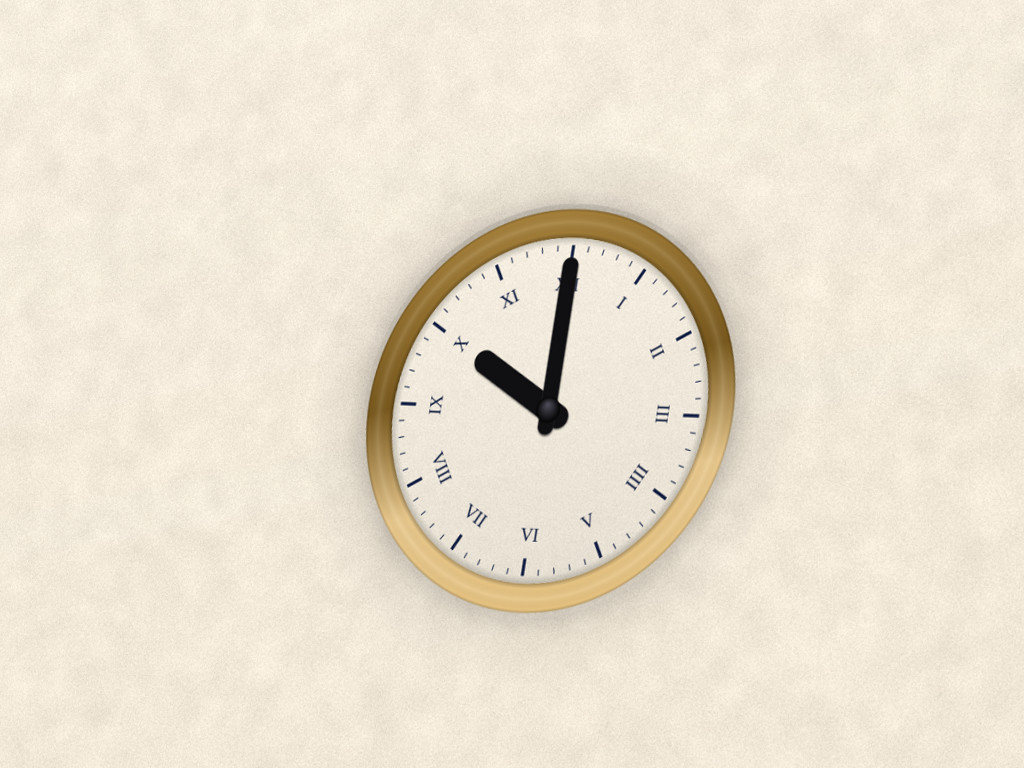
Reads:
10h00
